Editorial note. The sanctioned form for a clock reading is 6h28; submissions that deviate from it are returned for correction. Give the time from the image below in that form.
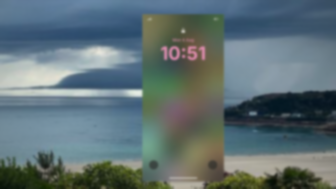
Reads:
10h51
